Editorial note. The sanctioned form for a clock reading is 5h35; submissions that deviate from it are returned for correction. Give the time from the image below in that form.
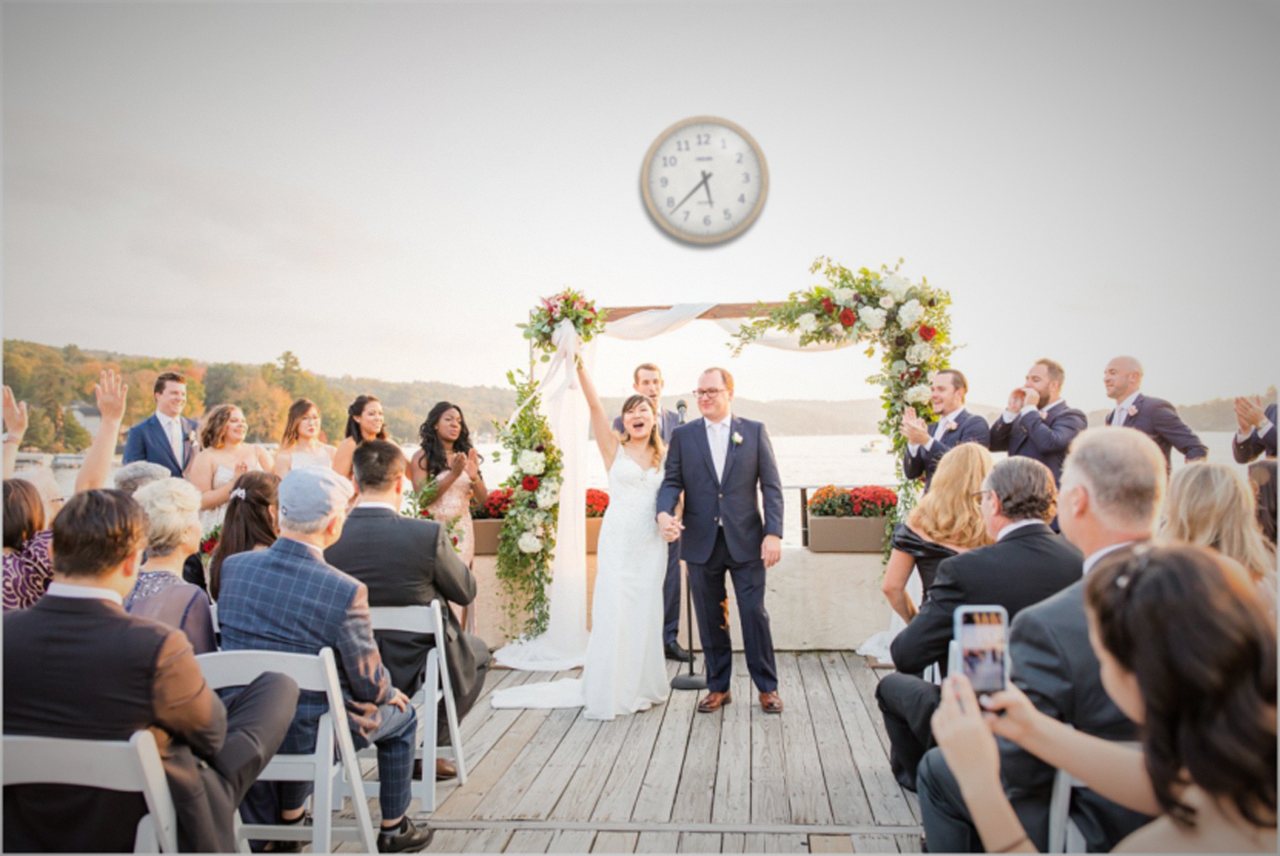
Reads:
5h38
